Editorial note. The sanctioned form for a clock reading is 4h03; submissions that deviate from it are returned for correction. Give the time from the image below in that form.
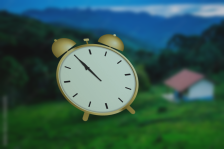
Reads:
10h55
